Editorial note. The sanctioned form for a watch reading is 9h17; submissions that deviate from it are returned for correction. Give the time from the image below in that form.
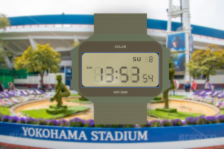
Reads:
13h53
